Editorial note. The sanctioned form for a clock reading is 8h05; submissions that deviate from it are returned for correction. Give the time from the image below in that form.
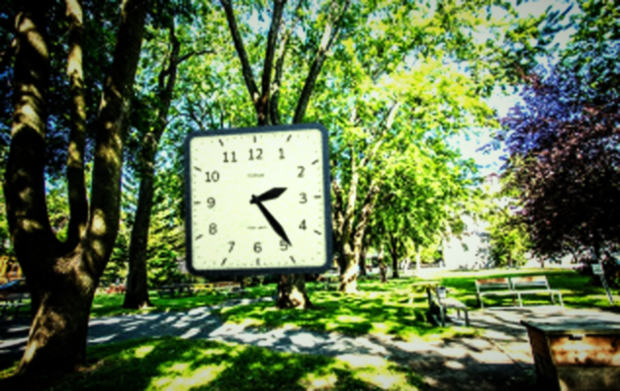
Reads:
2h24
